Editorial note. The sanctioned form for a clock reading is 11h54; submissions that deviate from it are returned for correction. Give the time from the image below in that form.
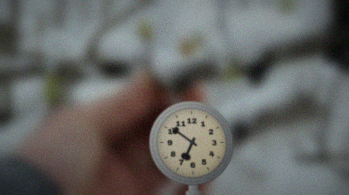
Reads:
6h51
